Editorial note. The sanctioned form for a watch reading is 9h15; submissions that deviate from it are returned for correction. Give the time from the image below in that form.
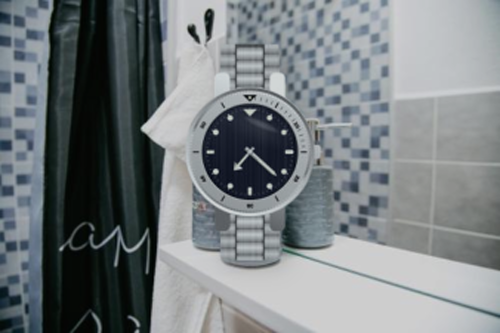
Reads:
7h22
